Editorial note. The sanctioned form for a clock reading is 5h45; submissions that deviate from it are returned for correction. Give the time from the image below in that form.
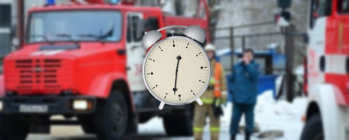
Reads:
12h32
